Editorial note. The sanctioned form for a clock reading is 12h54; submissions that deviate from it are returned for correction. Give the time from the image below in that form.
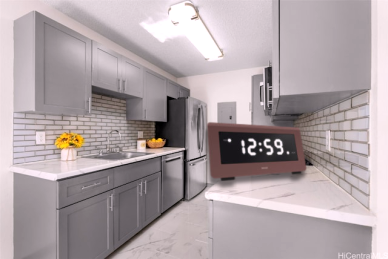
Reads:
12h59
